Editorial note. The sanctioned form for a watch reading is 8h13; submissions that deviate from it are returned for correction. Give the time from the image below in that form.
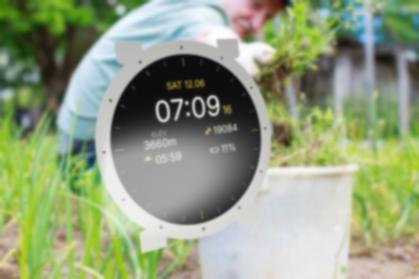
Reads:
7h09
